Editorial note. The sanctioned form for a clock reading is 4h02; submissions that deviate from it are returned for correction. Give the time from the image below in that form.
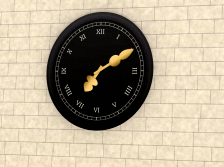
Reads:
7h10
